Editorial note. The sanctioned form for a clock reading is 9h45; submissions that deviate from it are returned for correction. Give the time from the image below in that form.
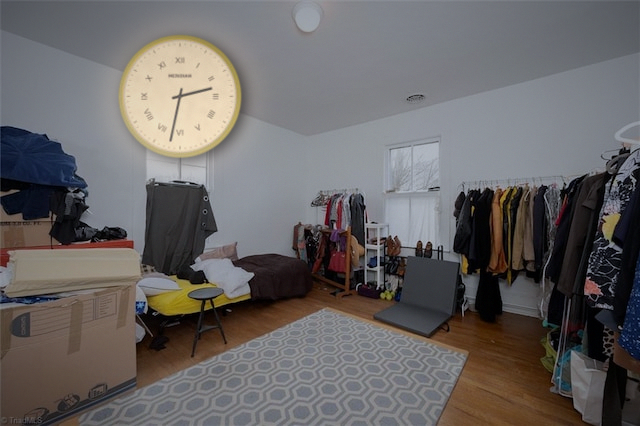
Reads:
2h32
